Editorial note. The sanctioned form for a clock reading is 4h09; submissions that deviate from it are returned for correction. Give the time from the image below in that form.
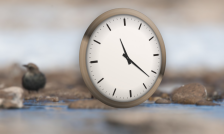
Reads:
11h22
